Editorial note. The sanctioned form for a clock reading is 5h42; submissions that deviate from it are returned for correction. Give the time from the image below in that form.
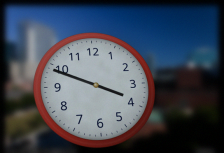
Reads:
3h49
